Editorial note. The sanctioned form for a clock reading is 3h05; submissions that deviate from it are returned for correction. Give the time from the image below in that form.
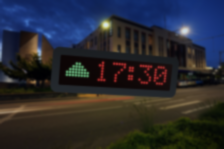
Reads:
17h30
